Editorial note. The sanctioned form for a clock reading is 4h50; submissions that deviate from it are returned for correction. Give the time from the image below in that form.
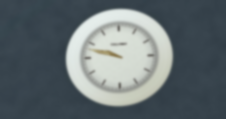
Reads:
9h48
